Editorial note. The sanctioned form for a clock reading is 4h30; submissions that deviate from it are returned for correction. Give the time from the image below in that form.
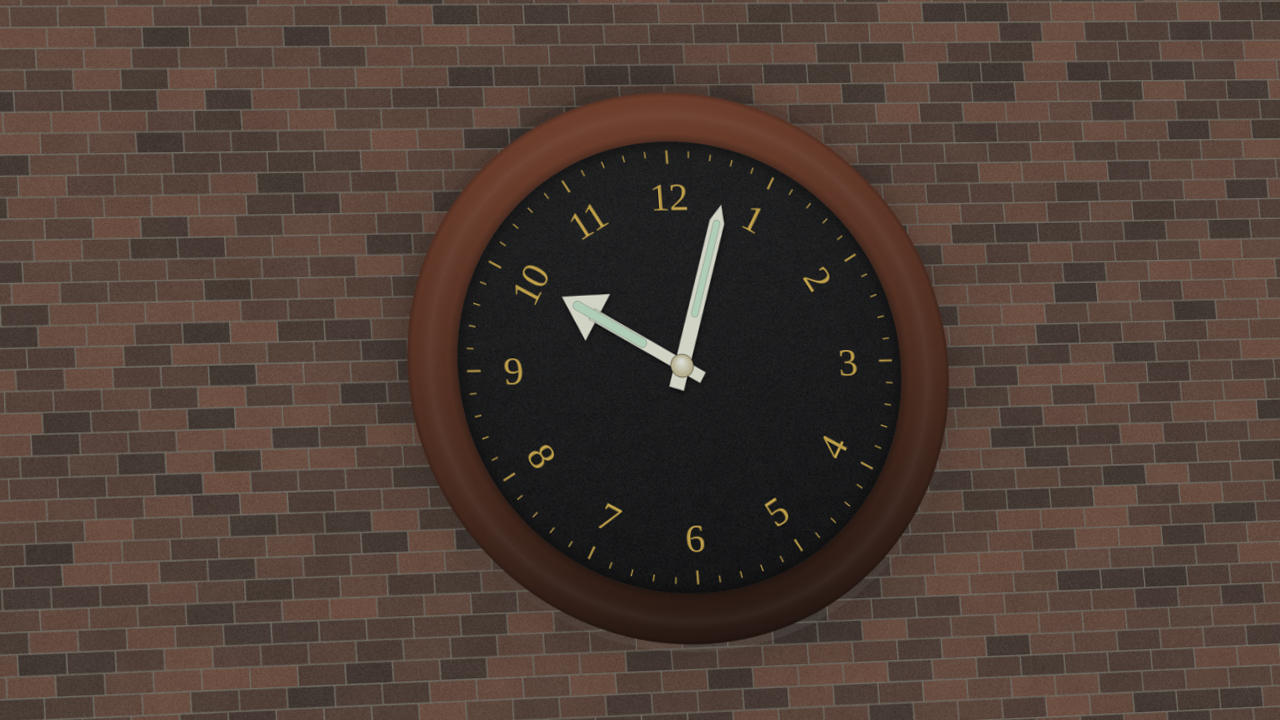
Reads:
10h03
